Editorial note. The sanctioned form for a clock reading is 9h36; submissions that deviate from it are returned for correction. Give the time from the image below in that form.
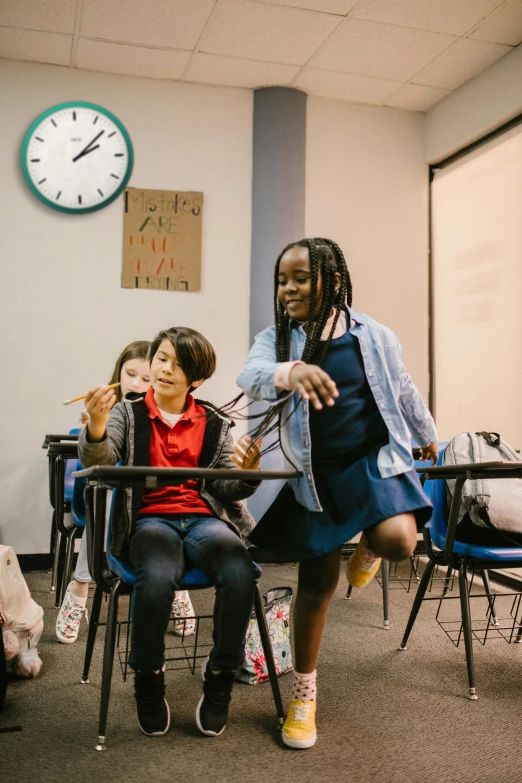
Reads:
2h08
